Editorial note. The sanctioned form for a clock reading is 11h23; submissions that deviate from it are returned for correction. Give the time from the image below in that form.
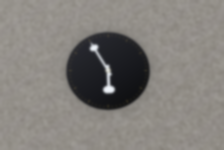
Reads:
5h55
